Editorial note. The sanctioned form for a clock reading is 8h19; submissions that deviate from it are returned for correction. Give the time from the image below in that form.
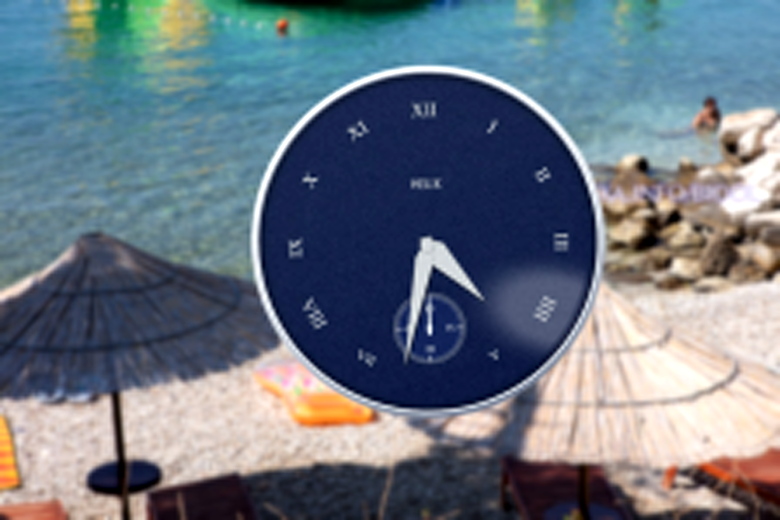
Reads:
4h32
